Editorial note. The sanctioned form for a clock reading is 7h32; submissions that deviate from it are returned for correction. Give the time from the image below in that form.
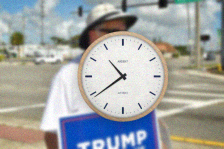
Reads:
10h39
